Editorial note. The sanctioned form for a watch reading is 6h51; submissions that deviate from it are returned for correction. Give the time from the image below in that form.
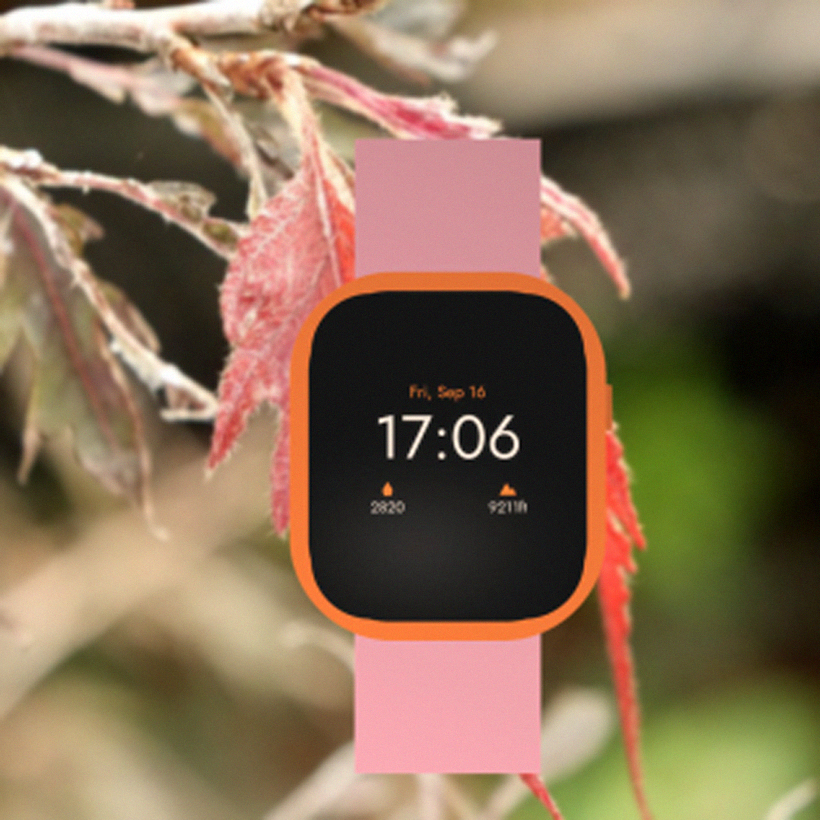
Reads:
17h06
